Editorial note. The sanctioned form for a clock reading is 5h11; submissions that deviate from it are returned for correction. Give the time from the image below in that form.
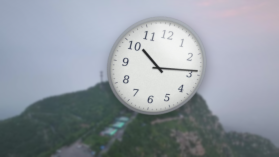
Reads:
10h14
